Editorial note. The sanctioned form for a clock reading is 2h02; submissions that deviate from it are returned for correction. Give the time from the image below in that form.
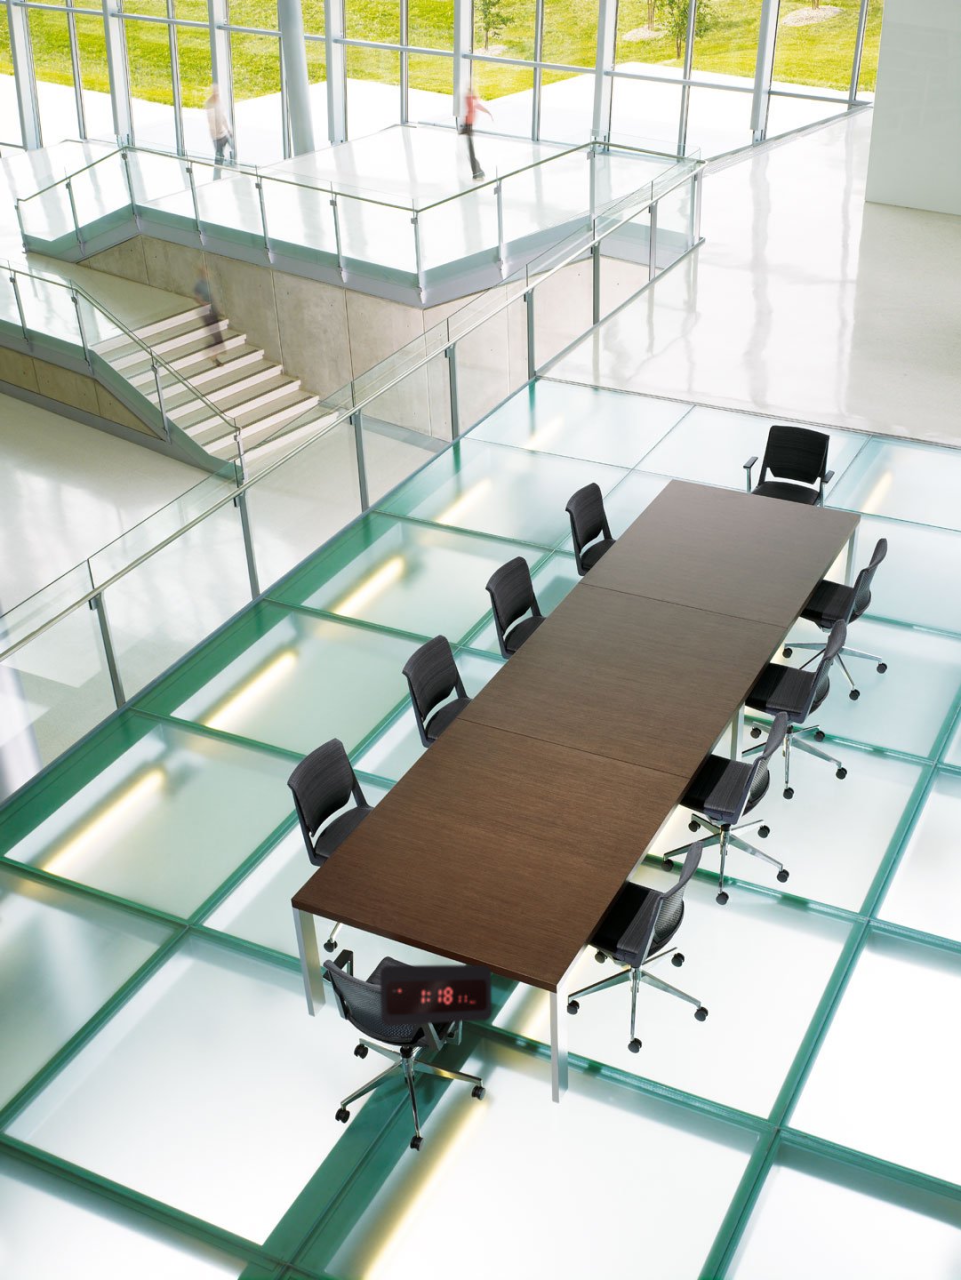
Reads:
1h18
